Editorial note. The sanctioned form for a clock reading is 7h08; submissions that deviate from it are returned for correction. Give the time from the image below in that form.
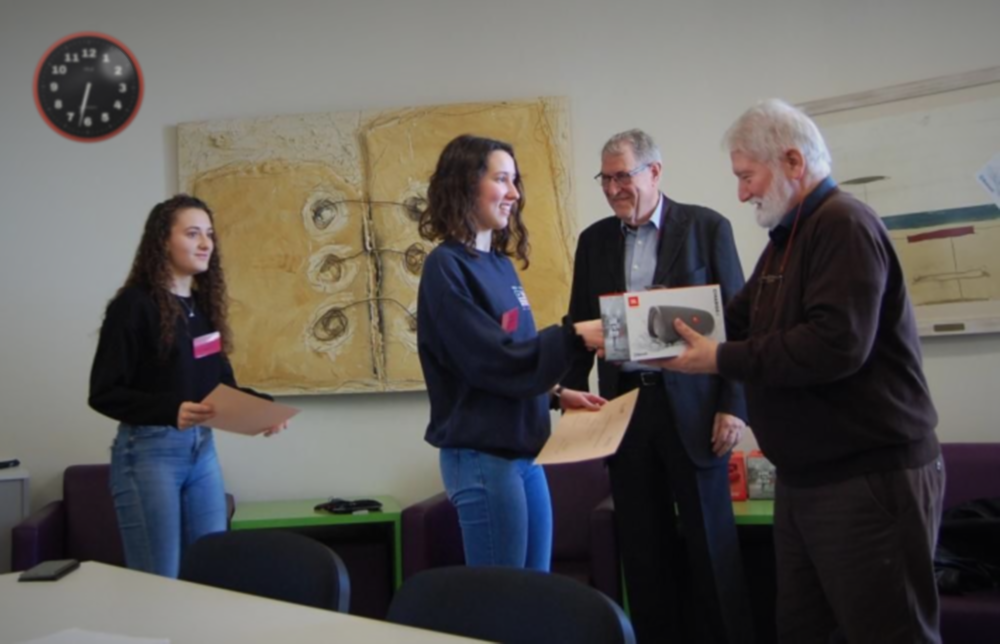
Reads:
6h32
